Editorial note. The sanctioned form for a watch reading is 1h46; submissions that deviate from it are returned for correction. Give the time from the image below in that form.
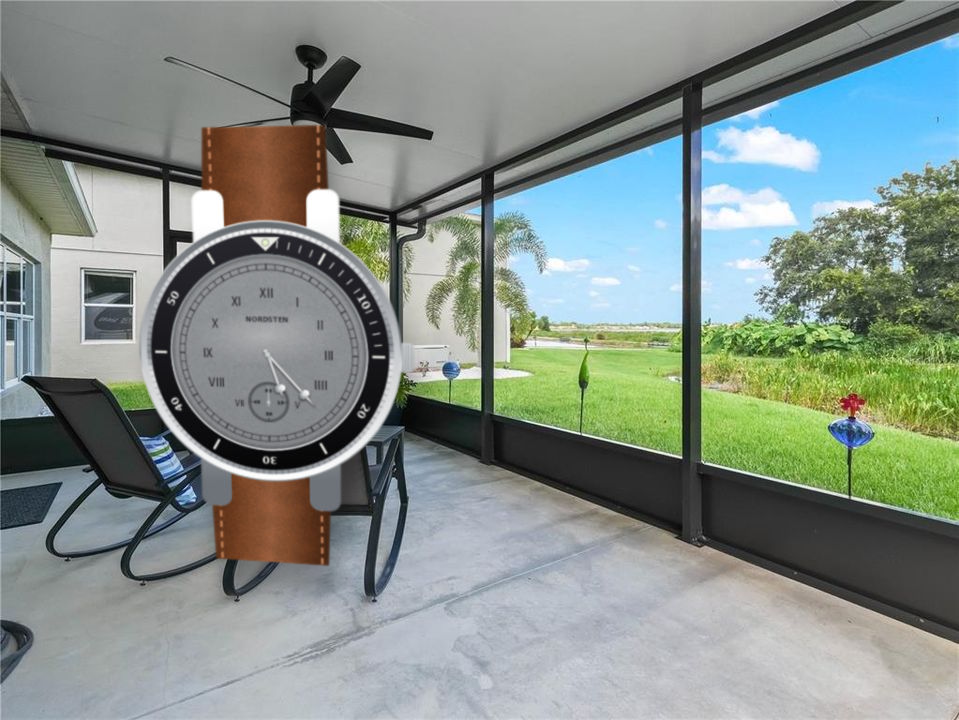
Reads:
5h23
